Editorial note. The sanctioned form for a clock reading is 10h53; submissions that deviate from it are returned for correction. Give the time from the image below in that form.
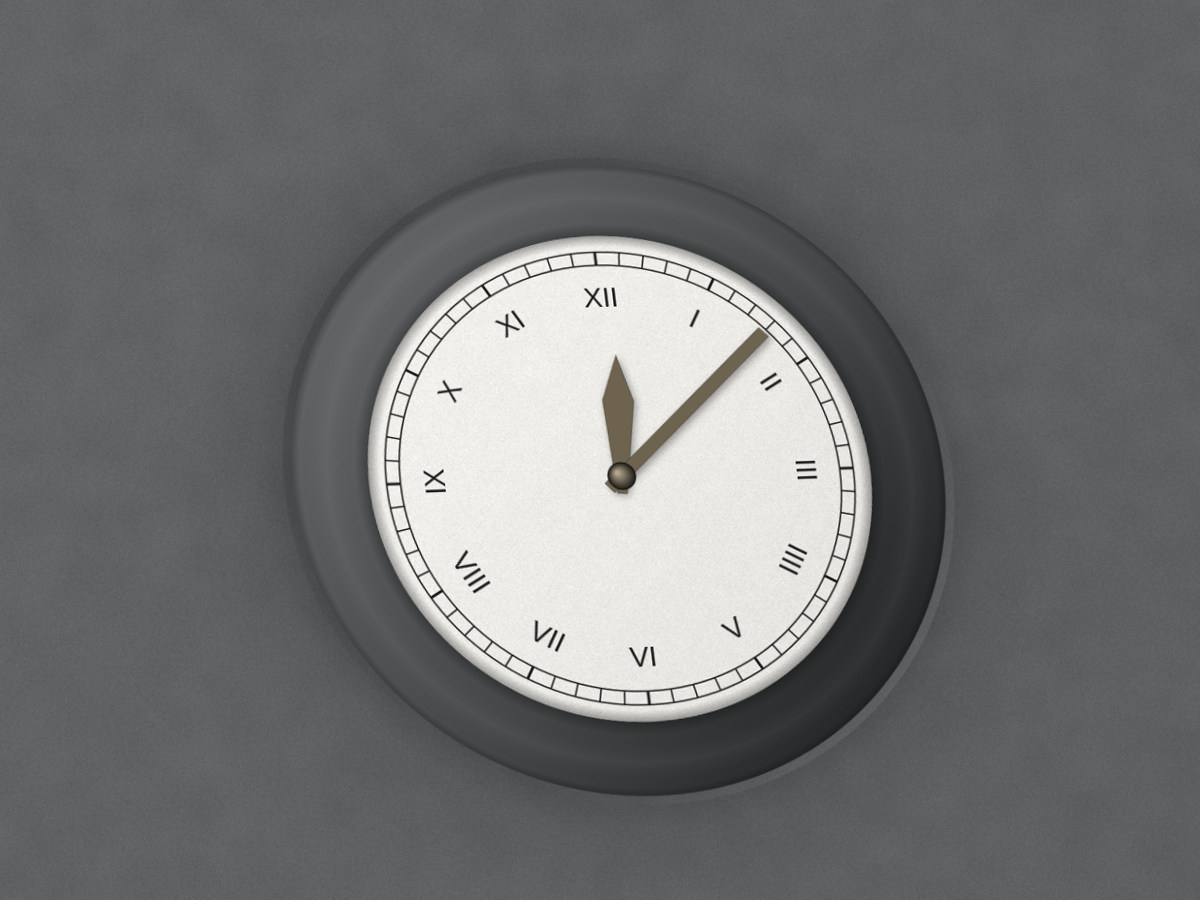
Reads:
12h08
